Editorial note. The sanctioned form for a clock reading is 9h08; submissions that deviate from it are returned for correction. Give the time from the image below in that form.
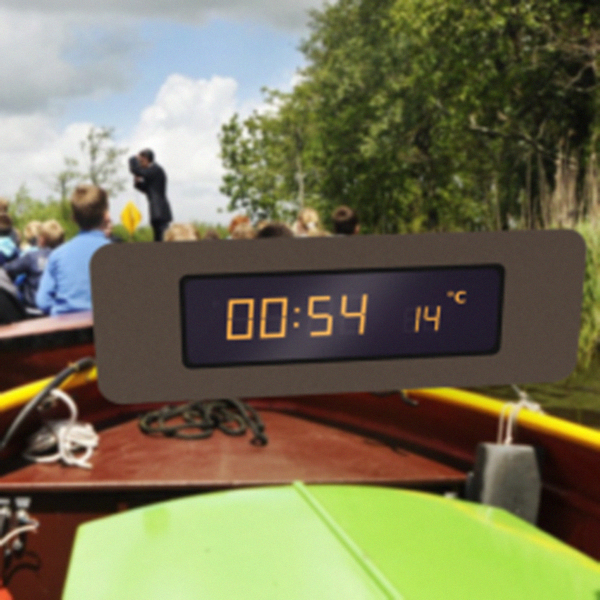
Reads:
0h54
